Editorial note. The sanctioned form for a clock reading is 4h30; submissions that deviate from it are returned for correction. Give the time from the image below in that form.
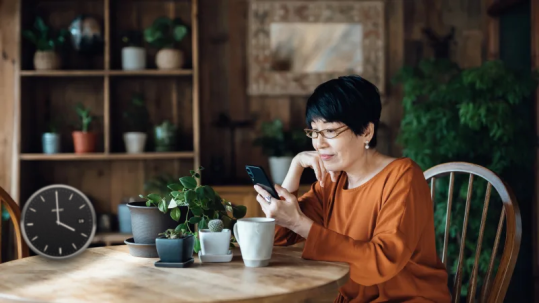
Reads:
4h00
